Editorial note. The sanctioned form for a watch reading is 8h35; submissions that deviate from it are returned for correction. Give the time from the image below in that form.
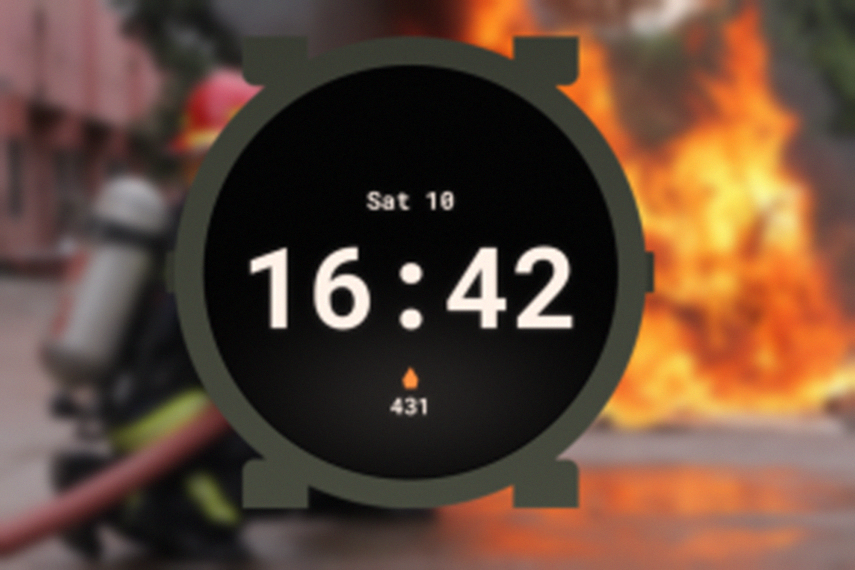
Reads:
16h42
